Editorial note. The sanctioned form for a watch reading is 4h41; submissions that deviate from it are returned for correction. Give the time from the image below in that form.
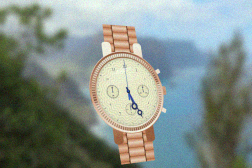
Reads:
5h26
